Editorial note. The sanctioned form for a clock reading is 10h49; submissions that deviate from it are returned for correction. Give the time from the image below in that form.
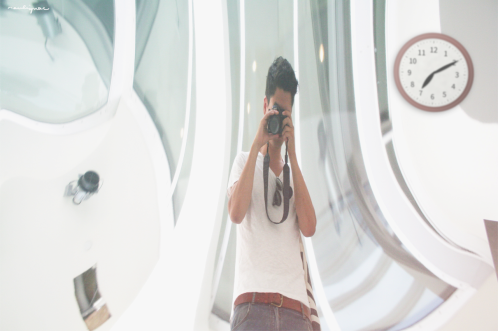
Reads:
7h10
